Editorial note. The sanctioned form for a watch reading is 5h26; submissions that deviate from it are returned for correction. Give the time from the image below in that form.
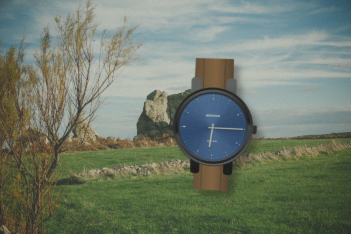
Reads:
6h15
